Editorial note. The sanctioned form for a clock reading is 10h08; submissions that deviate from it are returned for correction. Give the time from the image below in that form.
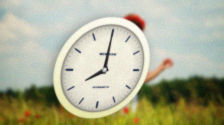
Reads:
8h00
